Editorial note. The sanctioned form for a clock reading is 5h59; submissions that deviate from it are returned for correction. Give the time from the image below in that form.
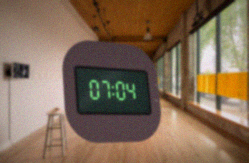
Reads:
7h04
